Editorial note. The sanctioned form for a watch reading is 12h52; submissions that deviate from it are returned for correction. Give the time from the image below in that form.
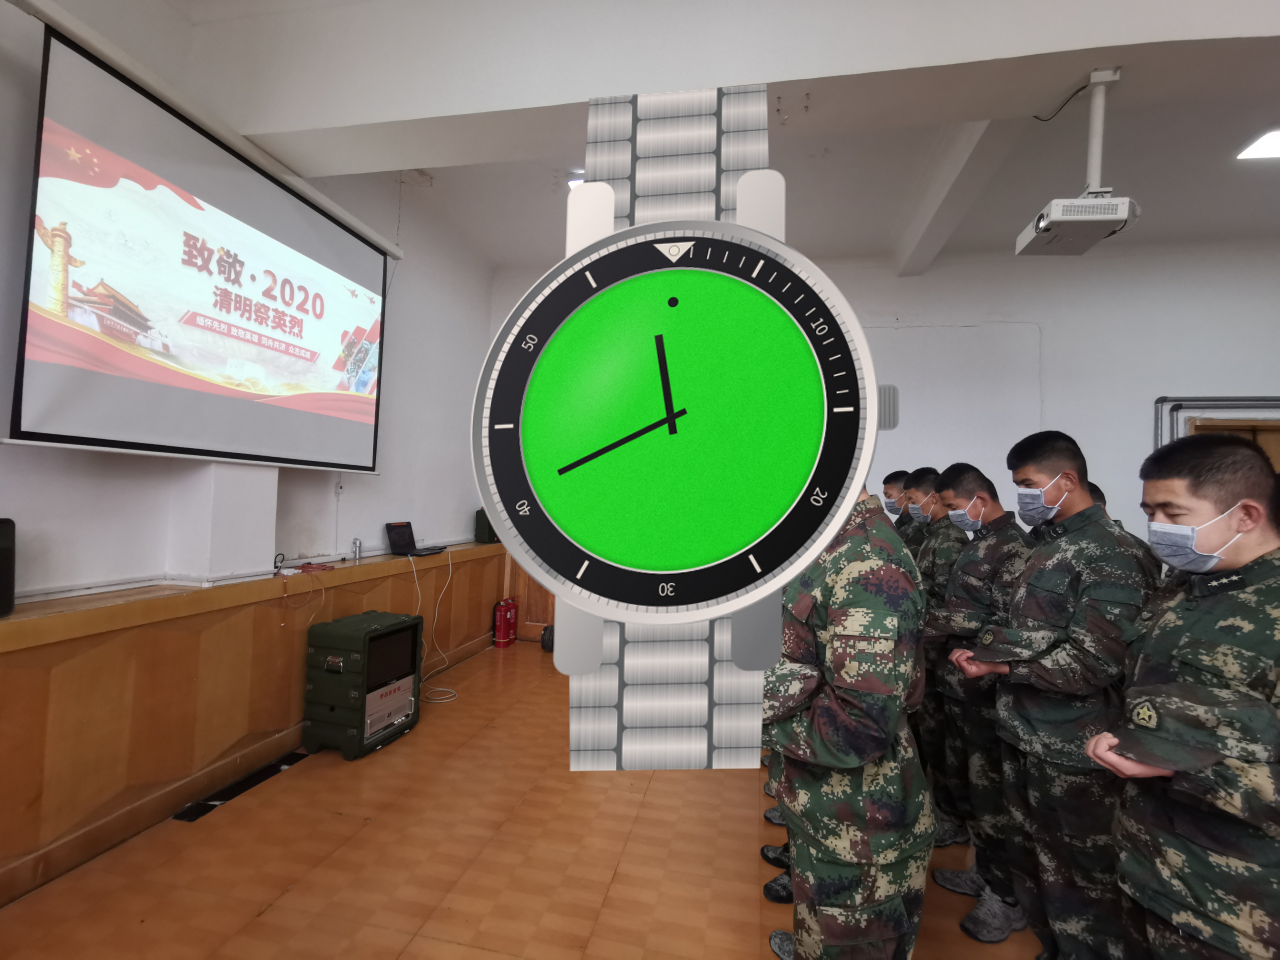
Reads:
11h41
